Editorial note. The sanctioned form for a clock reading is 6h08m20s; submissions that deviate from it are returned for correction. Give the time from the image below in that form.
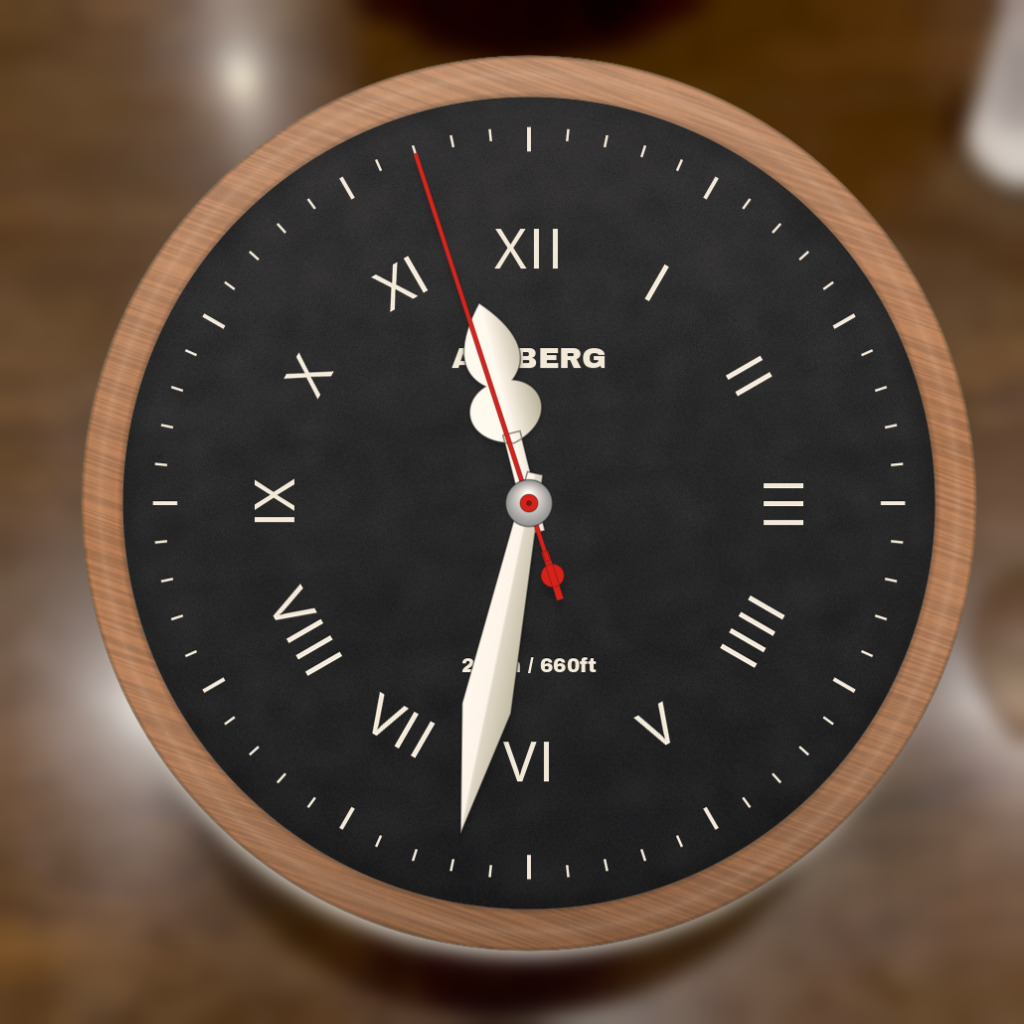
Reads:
11h31m57s
